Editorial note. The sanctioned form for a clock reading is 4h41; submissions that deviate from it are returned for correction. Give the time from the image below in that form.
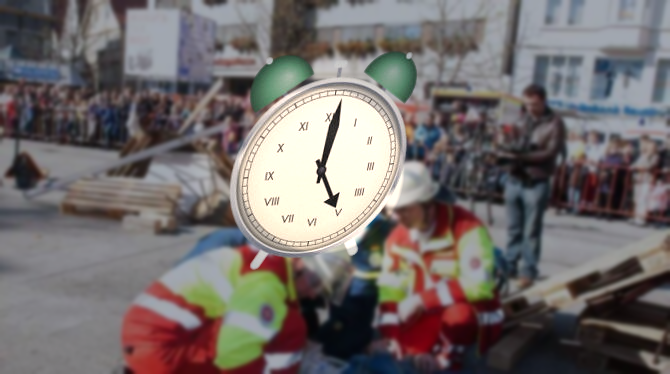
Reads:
5h01
